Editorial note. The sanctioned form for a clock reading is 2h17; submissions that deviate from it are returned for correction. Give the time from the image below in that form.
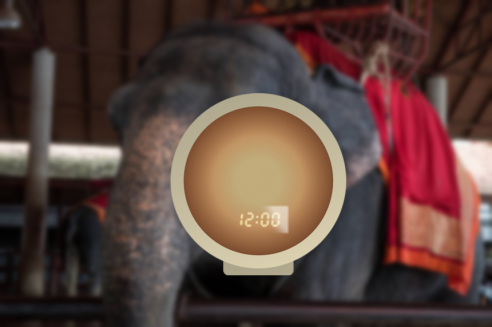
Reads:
12h00
